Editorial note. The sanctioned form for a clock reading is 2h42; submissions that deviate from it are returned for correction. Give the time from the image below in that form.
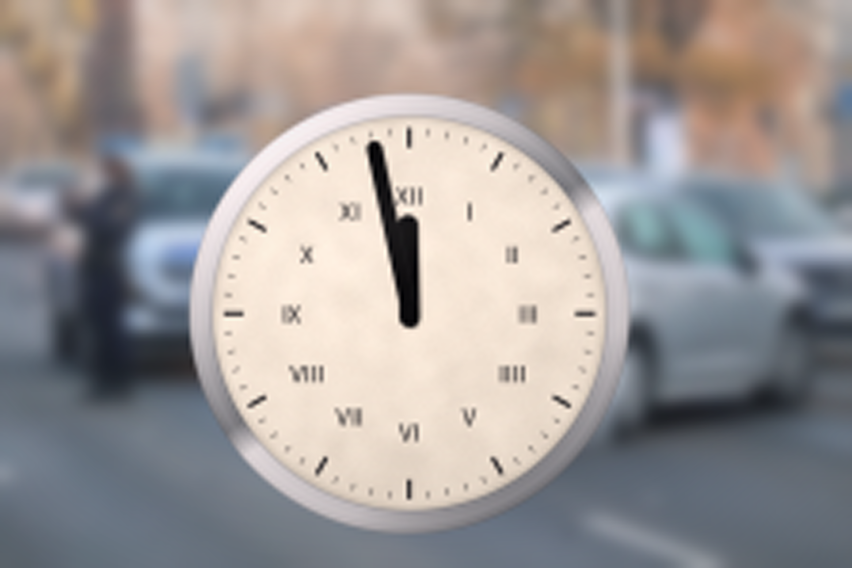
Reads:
11h58
